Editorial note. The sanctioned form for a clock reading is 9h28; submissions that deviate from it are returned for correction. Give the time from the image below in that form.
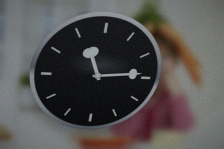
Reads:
11h14
